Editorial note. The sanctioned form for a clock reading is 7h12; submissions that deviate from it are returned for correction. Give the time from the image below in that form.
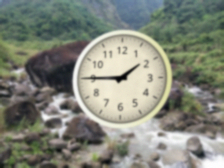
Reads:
1h45
